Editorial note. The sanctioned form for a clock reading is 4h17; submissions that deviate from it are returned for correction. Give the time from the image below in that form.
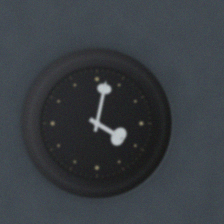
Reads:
4h02
